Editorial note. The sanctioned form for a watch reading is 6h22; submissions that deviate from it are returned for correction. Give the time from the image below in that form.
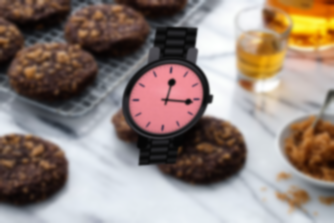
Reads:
12h16
